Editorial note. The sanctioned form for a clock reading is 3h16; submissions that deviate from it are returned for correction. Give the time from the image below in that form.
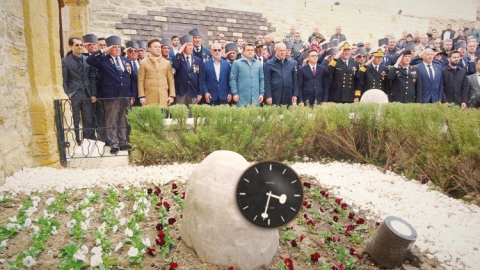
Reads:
3h32
